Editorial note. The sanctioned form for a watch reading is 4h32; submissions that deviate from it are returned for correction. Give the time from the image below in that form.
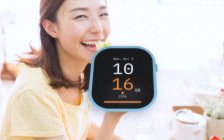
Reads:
10h16
